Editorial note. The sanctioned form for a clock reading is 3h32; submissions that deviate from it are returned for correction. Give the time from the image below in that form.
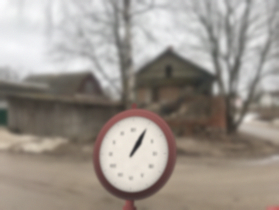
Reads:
1h05
